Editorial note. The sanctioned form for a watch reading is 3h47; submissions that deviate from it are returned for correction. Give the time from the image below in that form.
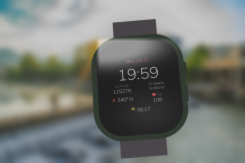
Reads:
19h59
